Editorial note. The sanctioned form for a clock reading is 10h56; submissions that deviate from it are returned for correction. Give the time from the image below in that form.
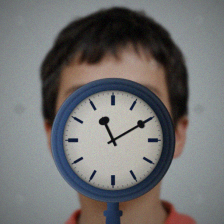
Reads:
11h10
